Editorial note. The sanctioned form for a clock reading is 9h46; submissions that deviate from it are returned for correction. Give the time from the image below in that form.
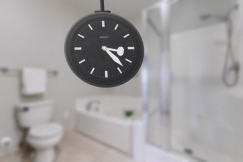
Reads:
3h23
